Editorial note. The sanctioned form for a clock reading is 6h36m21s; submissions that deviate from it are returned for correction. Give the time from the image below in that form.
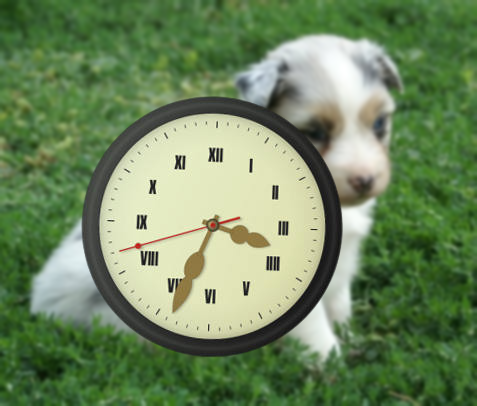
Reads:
3h33m42s
